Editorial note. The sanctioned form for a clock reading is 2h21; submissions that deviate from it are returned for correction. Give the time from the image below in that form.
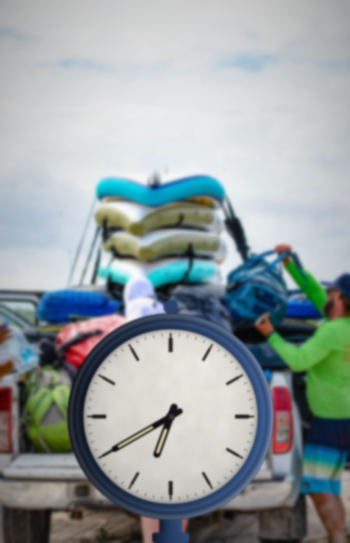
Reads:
6h40
